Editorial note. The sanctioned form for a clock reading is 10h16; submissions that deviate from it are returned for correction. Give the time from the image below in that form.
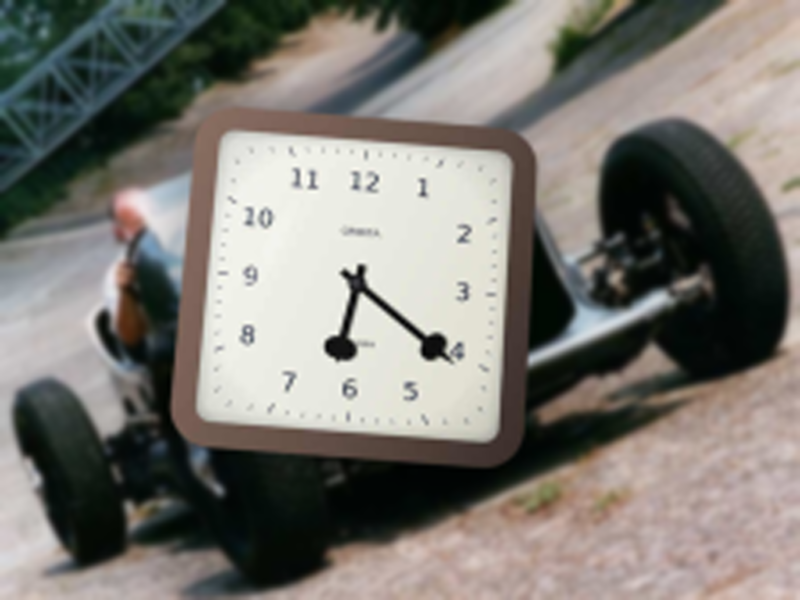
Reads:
6h21
